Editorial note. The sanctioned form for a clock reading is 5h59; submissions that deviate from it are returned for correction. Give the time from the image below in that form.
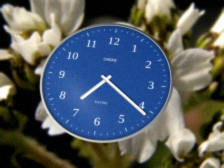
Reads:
7h21
